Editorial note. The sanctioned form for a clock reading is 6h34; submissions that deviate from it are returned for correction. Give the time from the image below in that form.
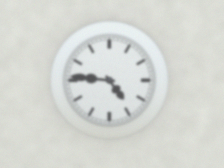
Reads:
4h46
